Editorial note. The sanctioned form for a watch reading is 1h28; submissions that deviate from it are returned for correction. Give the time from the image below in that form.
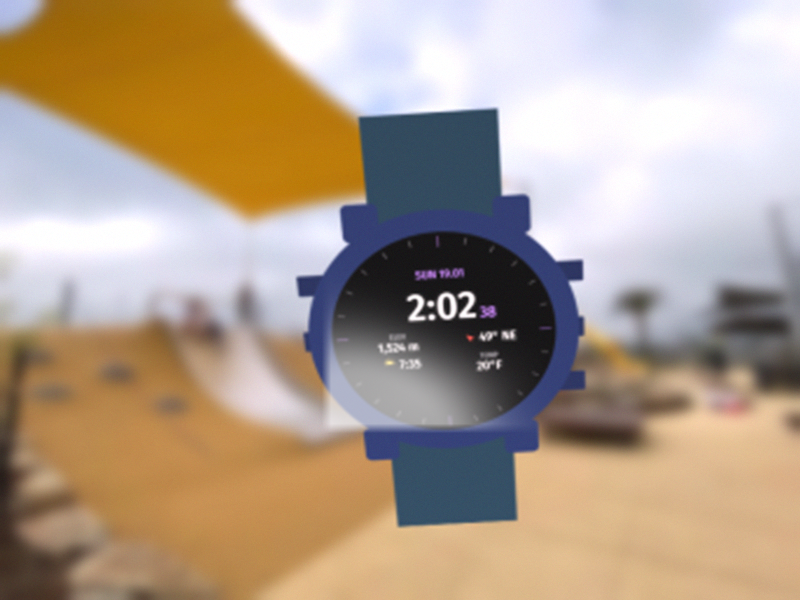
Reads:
2h02
